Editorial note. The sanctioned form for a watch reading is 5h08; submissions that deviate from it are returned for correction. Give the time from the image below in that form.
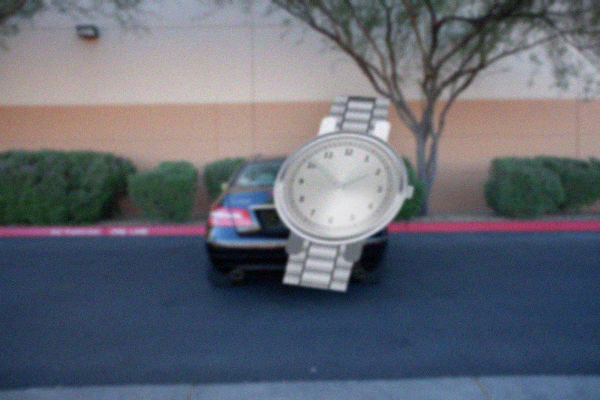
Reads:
1h51
